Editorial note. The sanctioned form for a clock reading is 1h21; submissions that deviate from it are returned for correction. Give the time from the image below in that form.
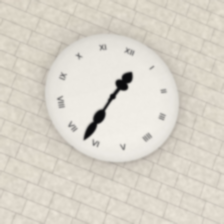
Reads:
12h32
